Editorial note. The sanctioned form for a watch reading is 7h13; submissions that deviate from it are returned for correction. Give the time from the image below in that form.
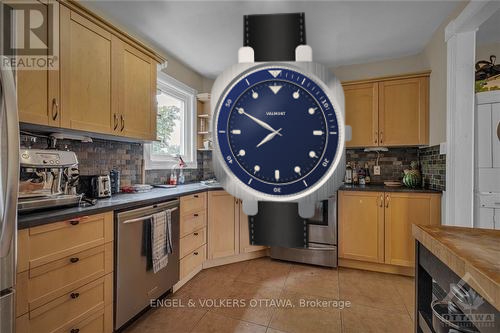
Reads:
7h50
